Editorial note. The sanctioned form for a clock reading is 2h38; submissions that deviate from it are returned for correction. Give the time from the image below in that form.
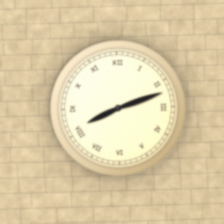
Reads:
8h12
